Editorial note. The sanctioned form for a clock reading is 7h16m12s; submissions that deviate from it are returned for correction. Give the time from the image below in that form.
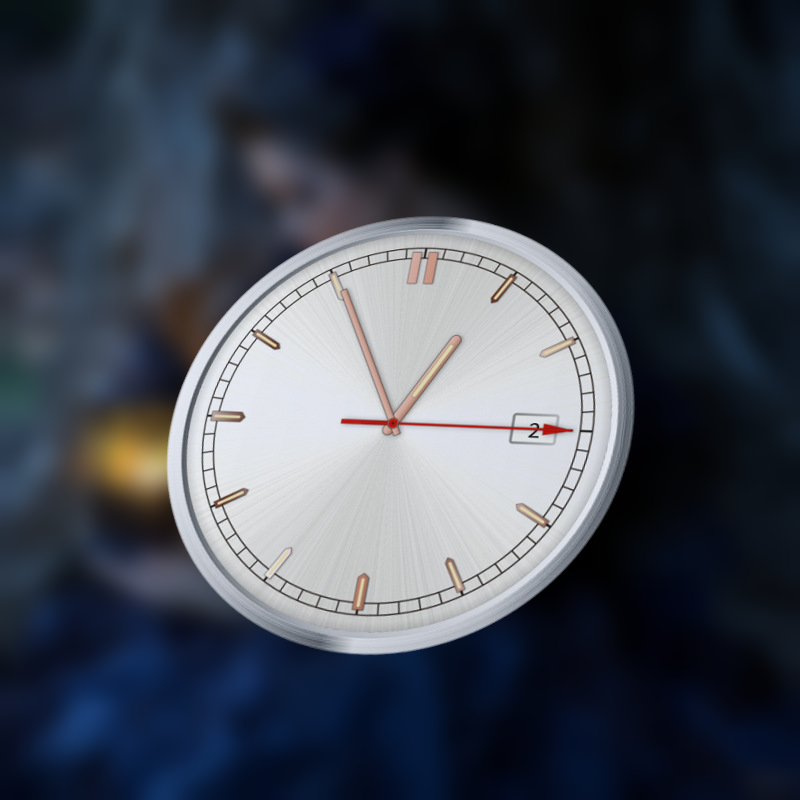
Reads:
12h55m15s
